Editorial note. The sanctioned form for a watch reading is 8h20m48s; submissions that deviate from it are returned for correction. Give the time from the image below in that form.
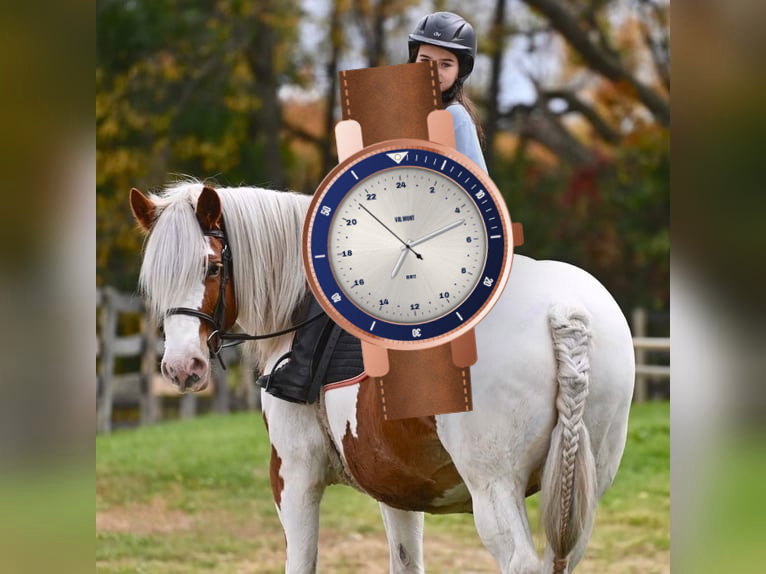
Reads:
14h11m53s
